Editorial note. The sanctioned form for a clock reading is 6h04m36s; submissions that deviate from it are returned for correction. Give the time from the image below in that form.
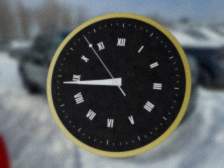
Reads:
8h43m53s
